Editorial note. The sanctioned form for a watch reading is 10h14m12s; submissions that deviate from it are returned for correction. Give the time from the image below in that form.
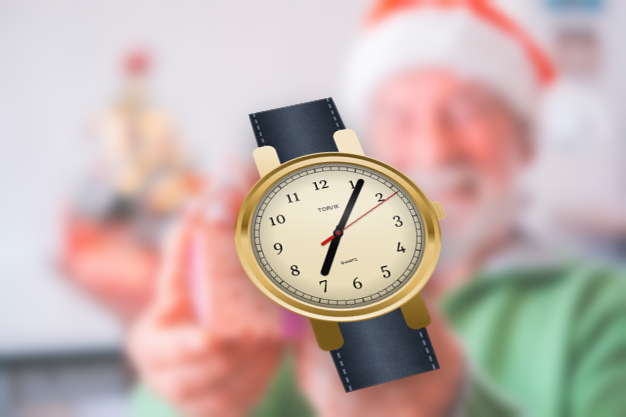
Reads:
7h06m11s
